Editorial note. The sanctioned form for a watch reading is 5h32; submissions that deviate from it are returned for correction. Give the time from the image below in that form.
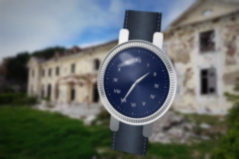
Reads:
1h35
